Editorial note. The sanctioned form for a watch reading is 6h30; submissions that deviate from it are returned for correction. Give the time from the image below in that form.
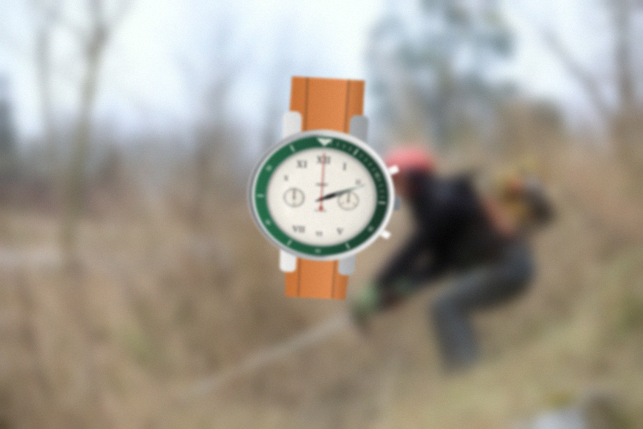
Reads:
2h11
